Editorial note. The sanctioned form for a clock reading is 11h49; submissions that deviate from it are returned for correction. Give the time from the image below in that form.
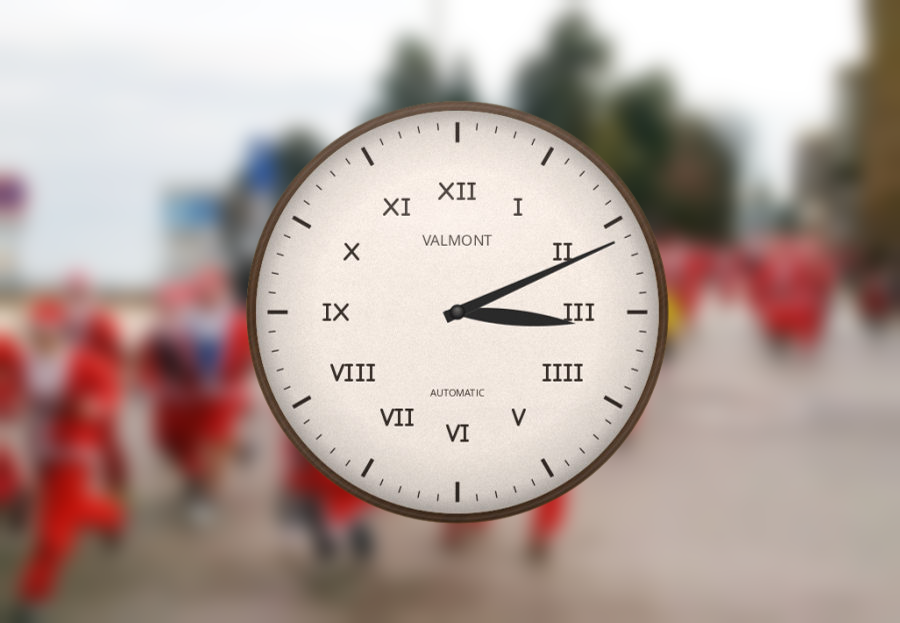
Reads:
3h11
